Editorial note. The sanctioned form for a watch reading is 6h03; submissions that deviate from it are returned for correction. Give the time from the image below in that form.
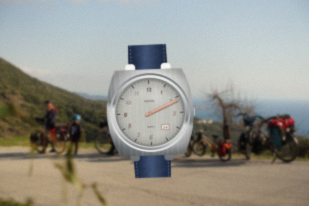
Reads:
2h11
